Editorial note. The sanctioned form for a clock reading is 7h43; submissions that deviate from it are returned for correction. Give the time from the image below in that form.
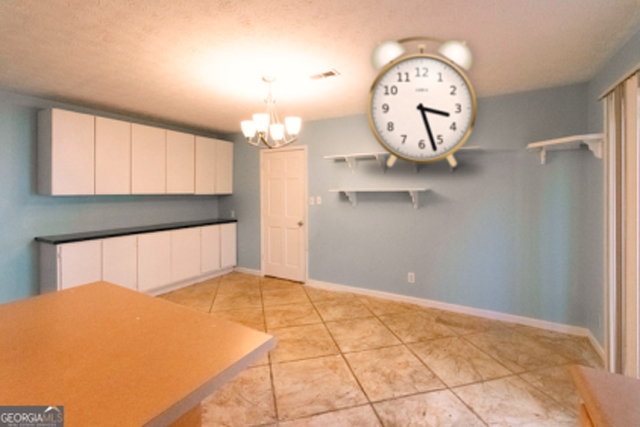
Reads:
3h27
